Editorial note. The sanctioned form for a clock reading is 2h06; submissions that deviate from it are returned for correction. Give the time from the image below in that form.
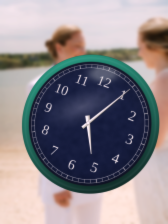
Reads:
5h05
